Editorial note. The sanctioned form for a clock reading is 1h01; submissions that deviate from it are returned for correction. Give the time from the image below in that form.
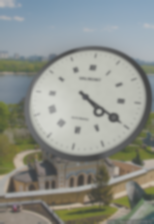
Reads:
4h20
